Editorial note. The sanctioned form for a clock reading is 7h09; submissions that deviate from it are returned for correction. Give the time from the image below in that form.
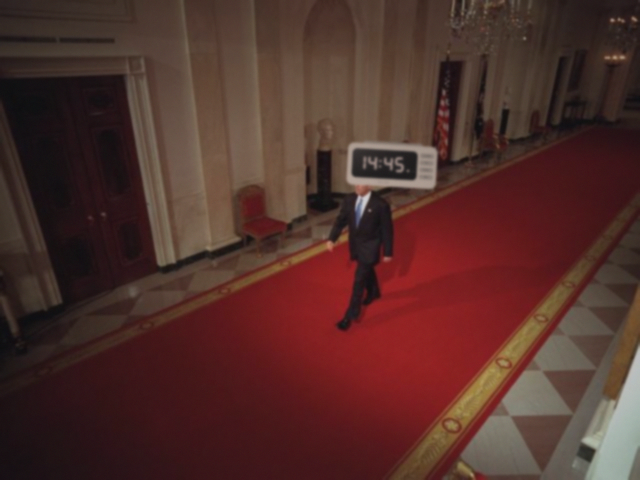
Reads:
14h45
